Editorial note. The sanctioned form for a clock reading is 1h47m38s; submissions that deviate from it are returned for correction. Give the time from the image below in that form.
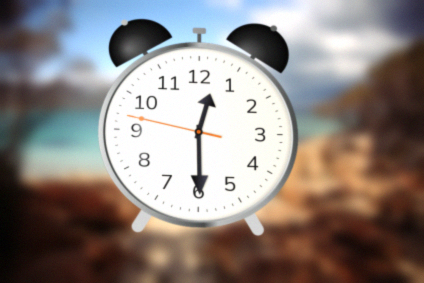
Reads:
12h29m47s
